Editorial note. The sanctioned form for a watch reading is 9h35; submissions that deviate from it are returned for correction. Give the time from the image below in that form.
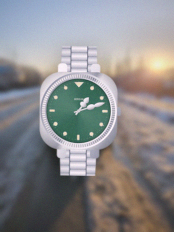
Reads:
1h12
